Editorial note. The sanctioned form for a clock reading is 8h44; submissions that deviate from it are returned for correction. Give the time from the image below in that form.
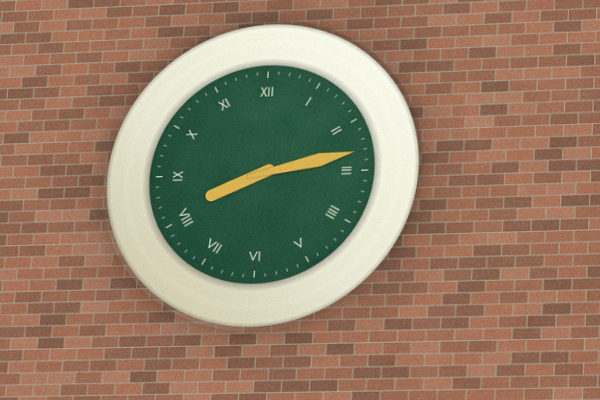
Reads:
8h13
